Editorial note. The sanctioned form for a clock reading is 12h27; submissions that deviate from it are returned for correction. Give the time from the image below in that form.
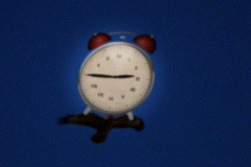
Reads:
2h45
